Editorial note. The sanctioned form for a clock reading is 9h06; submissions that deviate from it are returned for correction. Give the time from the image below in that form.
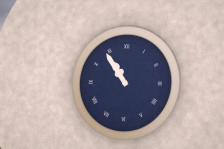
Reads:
10h54
